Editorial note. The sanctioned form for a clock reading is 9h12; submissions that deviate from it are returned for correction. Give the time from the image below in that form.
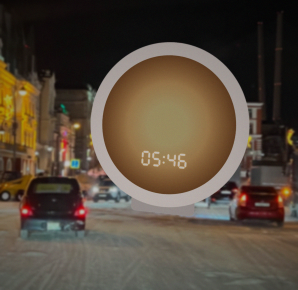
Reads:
5h46
